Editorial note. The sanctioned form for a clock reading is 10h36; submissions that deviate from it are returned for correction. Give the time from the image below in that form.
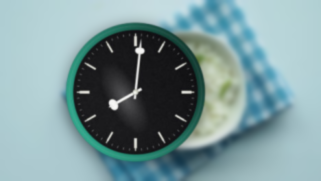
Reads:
8h01
